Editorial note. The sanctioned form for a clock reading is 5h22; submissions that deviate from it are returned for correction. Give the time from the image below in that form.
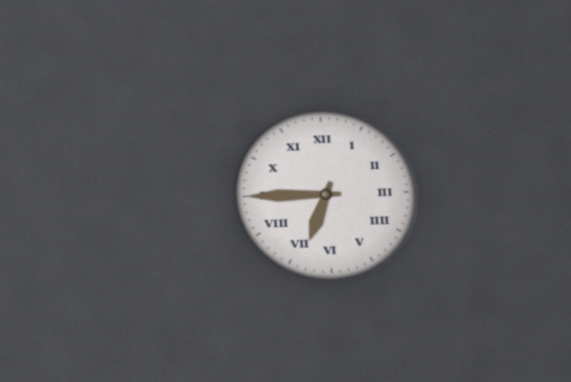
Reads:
6h45
